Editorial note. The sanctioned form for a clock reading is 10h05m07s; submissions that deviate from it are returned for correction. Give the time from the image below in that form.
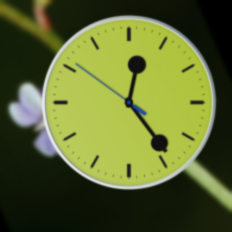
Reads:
12h23m51s
